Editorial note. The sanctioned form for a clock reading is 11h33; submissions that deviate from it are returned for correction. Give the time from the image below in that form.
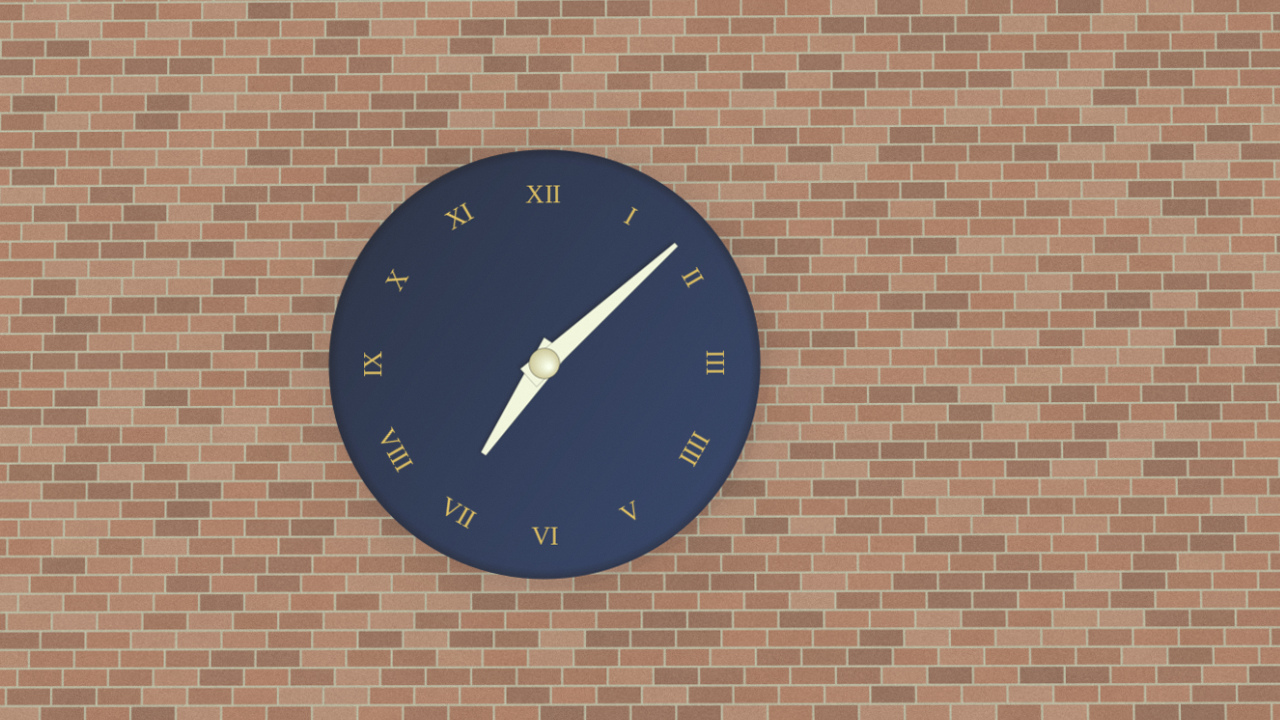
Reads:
7h08
